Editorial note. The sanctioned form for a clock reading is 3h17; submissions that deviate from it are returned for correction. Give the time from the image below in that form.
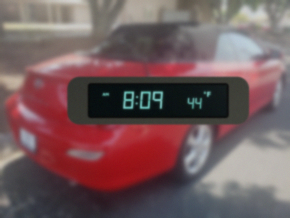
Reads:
8h09
